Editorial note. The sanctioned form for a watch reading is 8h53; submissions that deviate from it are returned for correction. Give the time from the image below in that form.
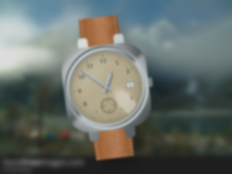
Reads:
12h52
